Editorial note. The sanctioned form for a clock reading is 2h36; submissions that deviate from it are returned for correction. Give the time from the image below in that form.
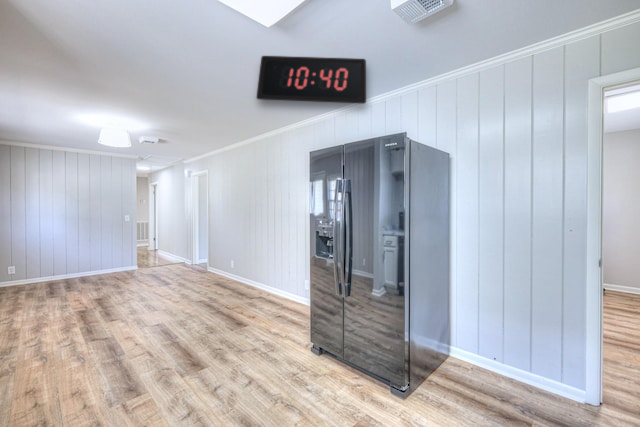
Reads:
10h40
